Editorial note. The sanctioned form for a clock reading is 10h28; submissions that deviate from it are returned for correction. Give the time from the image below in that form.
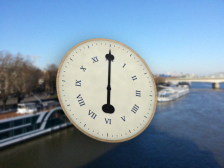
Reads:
6h00
